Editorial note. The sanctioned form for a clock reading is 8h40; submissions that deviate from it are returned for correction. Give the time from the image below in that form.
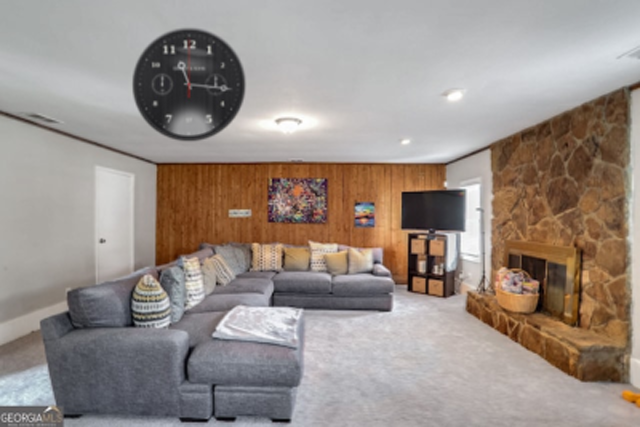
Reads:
11h16
